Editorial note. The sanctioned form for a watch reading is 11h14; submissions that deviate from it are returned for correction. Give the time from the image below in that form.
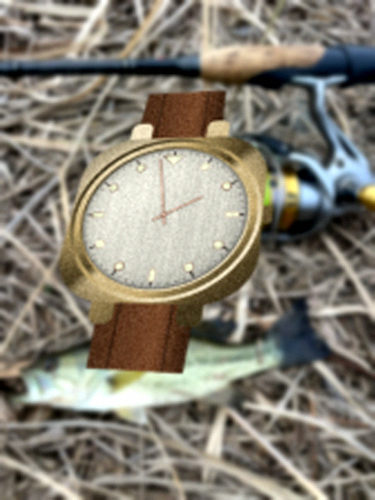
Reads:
1h58
